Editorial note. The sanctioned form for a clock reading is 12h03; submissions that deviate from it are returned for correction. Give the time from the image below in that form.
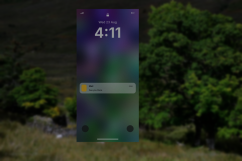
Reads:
4h11
